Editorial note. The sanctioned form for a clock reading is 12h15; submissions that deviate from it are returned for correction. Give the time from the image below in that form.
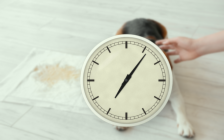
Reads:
7h06
